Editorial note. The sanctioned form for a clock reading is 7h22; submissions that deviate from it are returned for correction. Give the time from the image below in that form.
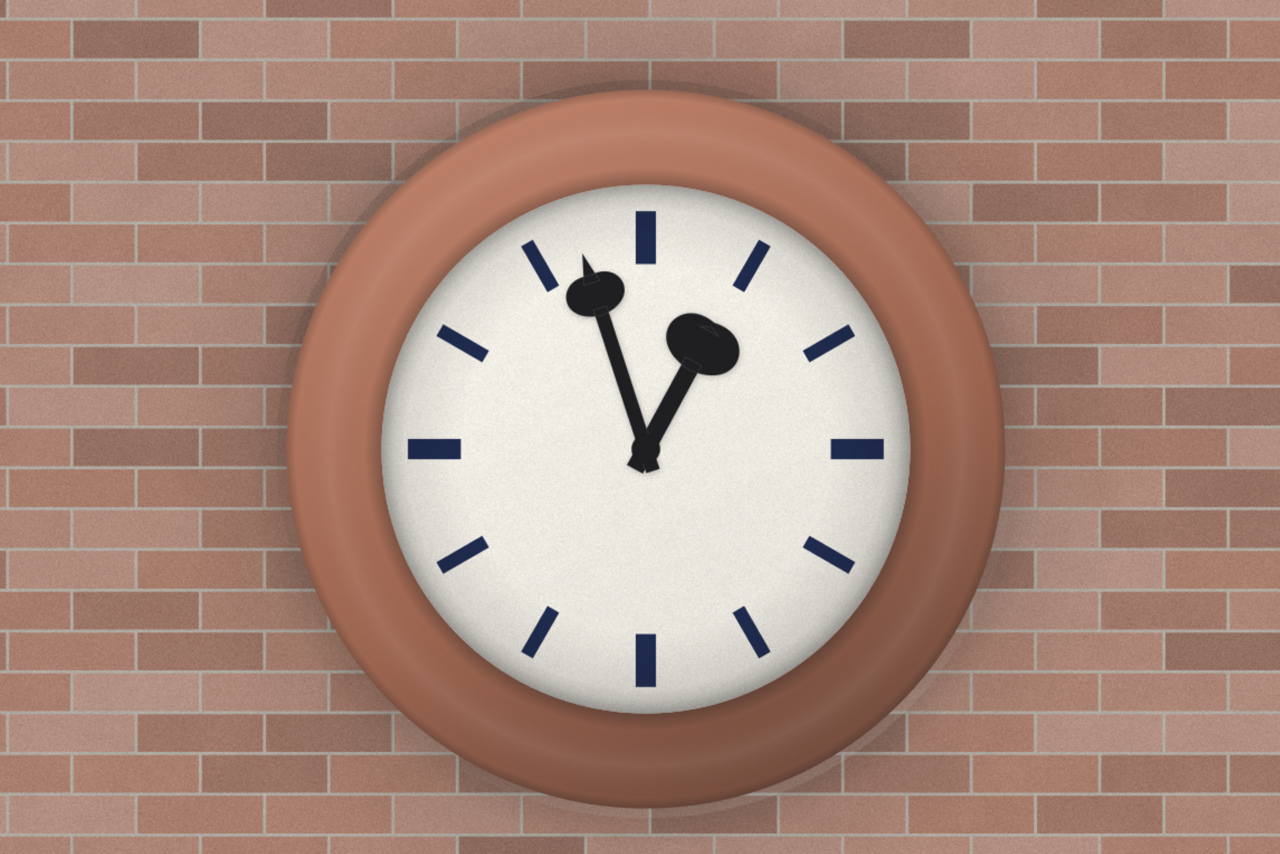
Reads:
12h57
